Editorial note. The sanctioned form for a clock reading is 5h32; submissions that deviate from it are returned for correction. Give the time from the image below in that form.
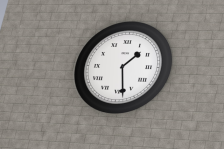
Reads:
1h28
